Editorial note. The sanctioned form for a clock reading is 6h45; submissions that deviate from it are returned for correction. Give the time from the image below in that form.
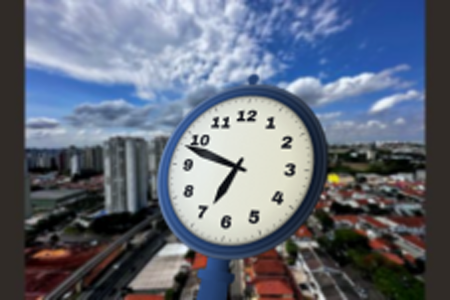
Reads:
6h48
